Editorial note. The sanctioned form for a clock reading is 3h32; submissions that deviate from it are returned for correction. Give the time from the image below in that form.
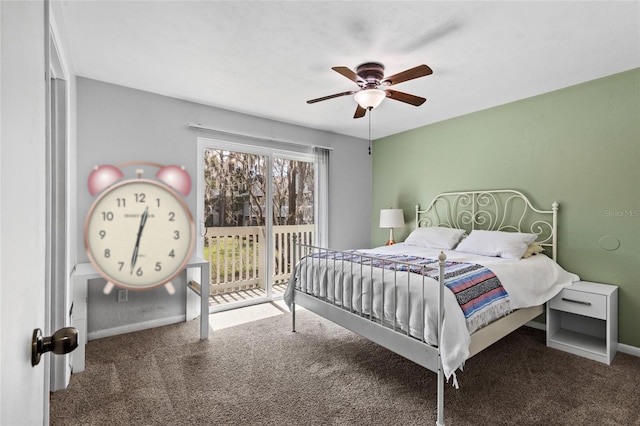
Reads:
12h32
